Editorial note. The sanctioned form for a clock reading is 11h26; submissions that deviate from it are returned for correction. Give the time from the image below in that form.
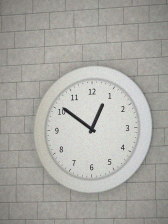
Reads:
12h51
